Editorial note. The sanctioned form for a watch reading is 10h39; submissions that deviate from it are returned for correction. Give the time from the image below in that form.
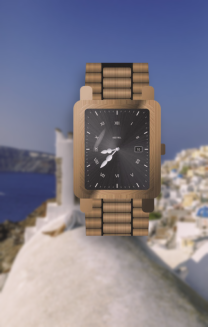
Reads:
8h37
